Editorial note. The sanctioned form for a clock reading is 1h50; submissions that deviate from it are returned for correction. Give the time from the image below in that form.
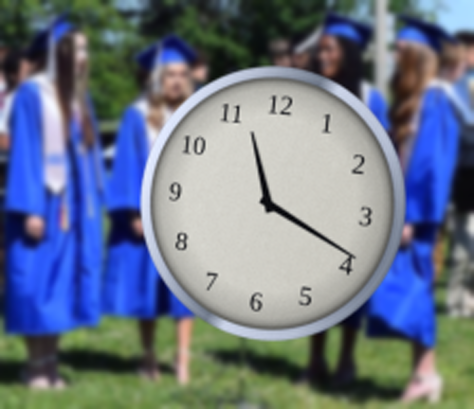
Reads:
11h19
